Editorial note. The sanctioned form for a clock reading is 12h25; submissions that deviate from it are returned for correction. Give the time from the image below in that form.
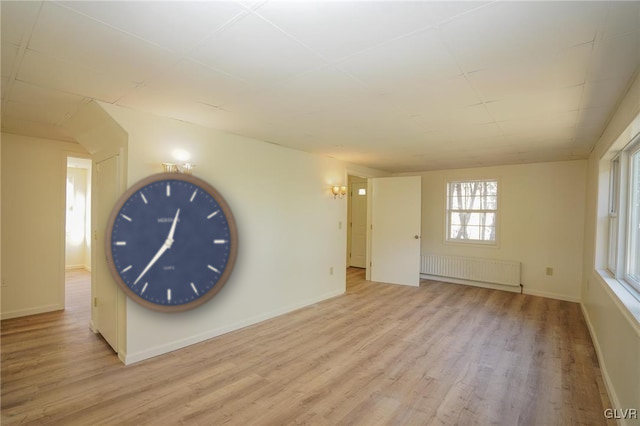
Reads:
12h37
